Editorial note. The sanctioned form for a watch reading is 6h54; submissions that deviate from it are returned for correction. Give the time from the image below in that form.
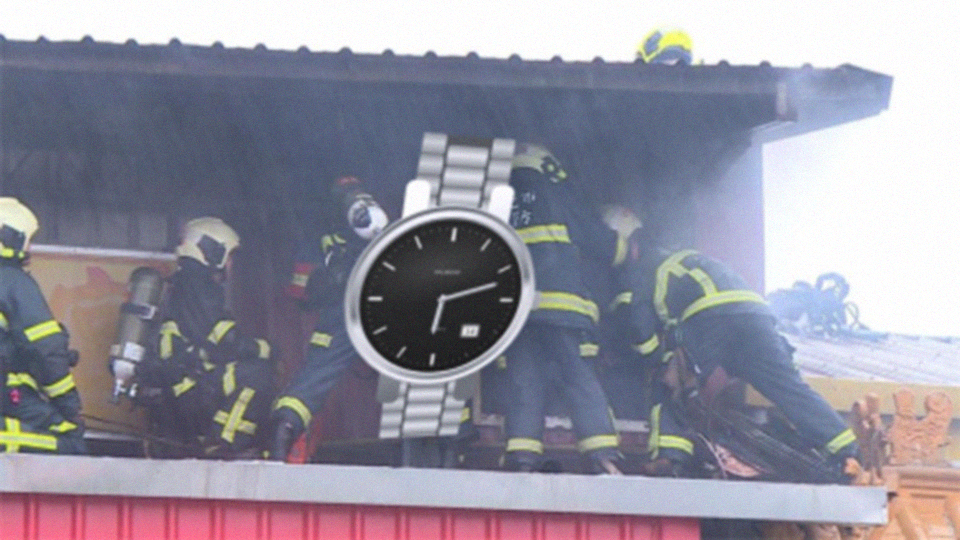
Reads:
6h12
